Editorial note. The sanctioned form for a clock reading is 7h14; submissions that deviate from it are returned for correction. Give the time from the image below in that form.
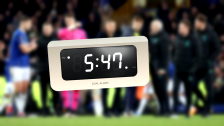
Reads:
5h47
